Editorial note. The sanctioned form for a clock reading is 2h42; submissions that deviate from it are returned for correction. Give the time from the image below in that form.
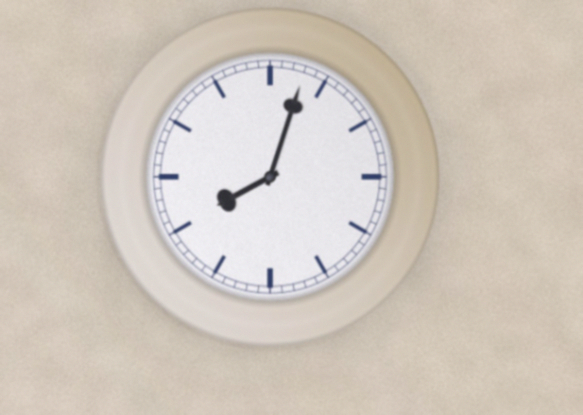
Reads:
8h03
